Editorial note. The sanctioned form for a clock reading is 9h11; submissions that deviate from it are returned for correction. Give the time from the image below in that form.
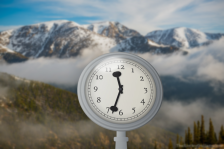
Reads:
11h33
